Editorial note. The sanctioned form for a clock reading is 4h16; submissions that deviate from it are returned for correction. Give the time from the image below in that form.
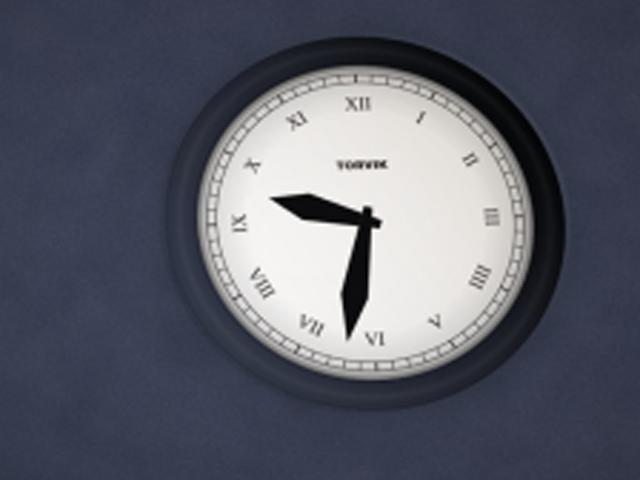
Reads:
9h32
